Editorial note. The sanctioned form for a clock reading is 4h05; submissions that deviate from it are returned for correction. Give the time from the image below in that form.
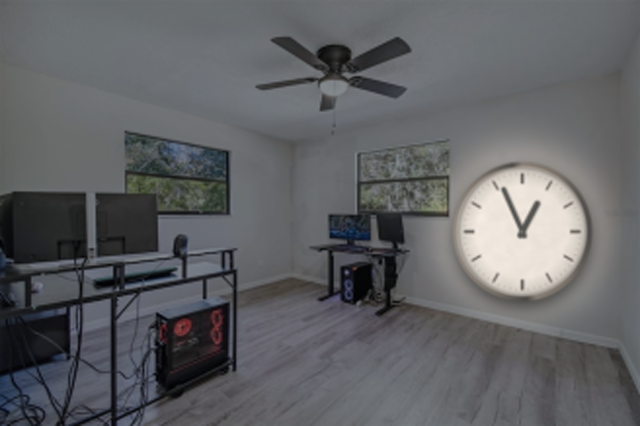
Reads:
12h56
